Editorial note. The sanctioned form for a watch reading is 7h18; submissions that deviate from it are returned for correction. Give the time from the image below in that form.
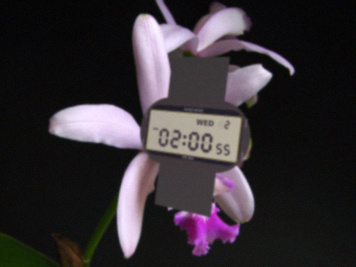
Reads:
2h00
